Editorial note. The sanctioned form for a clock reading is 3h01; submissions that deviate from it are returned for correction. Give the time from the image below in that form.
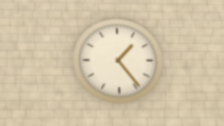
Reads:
1h24
